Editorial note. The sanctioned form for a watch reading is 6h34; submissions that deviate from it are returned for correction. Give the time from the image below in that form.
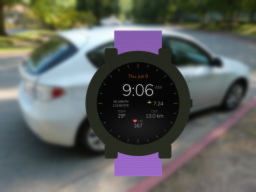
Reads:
9h06
